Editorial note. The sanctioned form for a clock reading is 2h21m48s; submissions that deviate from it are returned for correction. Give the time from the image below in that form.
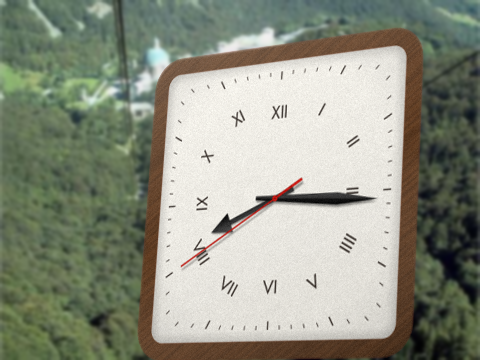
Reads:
8h15m40s
